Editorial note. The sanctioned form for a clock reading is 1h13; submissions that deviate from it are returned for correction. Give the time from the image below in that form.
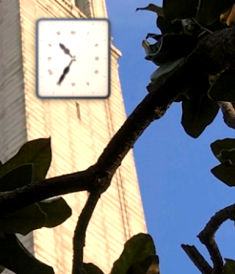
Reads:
10h35
